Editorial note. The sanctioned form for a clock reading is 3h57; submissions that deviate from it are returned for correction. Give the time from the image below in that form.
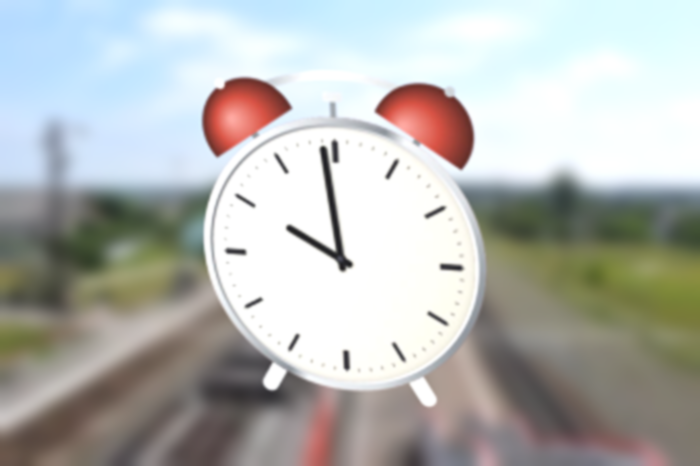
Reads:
9h59
